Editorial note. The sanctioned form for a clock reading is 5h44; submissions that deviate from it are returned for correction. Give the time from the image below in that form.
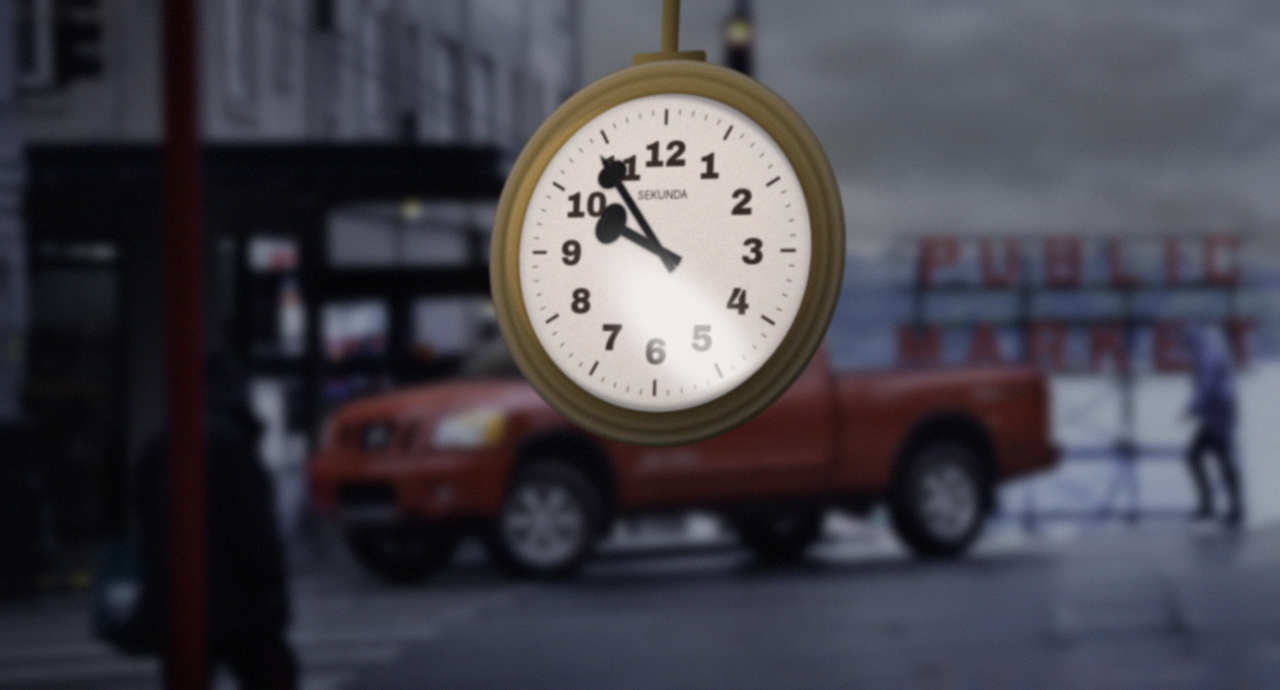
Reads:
9h54
